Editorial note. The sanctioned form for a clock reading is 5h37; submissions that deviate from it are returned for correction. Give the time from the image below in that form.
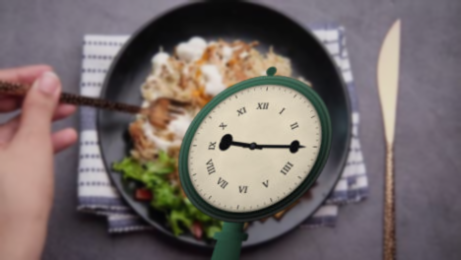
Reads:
9h15
